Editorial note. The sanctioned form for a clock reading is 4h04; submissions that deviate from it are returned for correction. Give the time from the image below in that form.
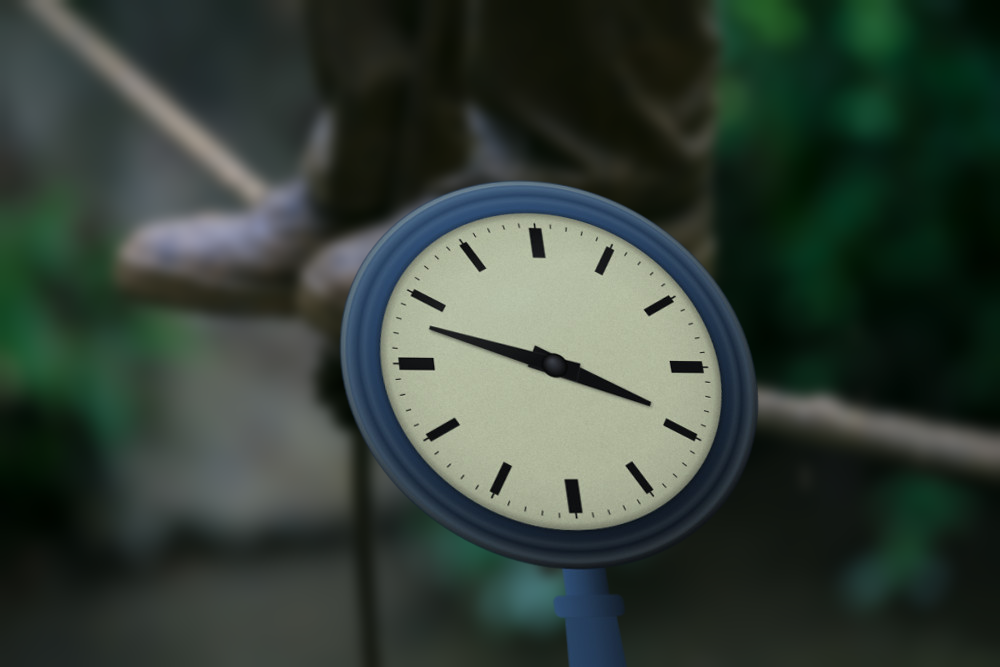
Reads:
3h48
